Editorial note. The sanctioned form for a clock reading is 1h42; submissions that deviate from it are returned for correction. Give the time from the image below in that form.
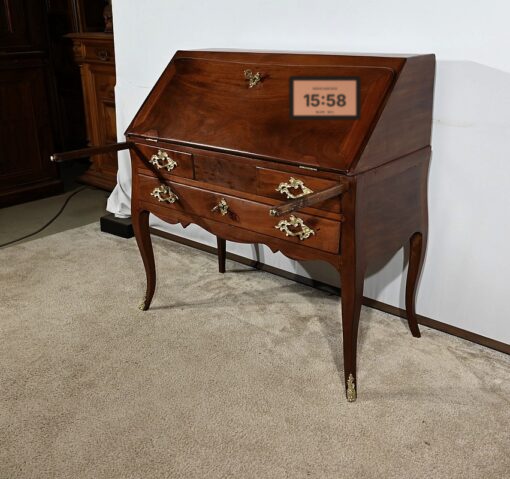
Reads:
15h58
